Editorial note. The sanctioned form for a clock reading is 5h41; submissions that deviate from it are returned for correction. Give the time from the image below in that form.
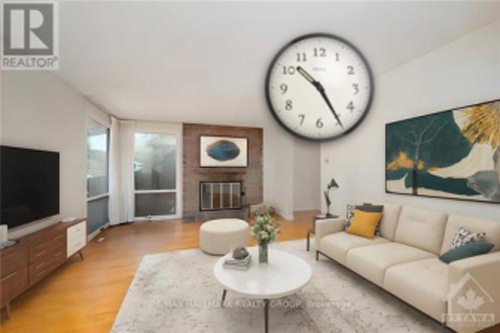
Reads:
10h25
